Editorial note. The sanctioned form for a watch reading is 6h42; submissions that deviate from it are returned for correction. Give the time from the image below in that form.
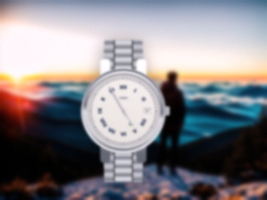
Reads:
4h55
